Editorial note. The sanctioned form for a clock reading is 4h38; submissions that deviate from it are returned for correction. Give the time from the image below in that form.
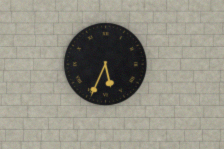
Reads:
5h34
